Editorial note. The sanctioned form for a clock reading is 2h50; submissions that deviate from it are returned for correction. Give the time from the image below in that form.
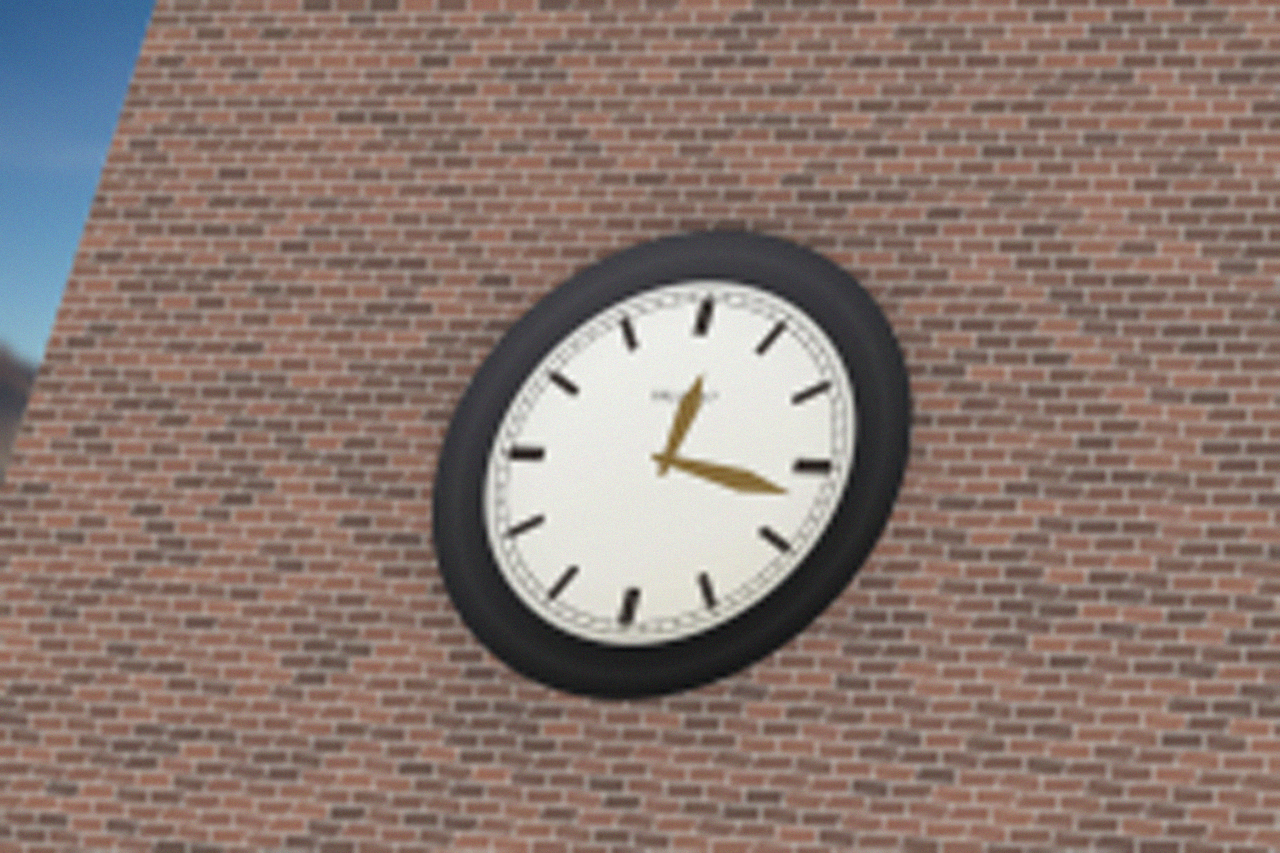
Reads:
12h17
